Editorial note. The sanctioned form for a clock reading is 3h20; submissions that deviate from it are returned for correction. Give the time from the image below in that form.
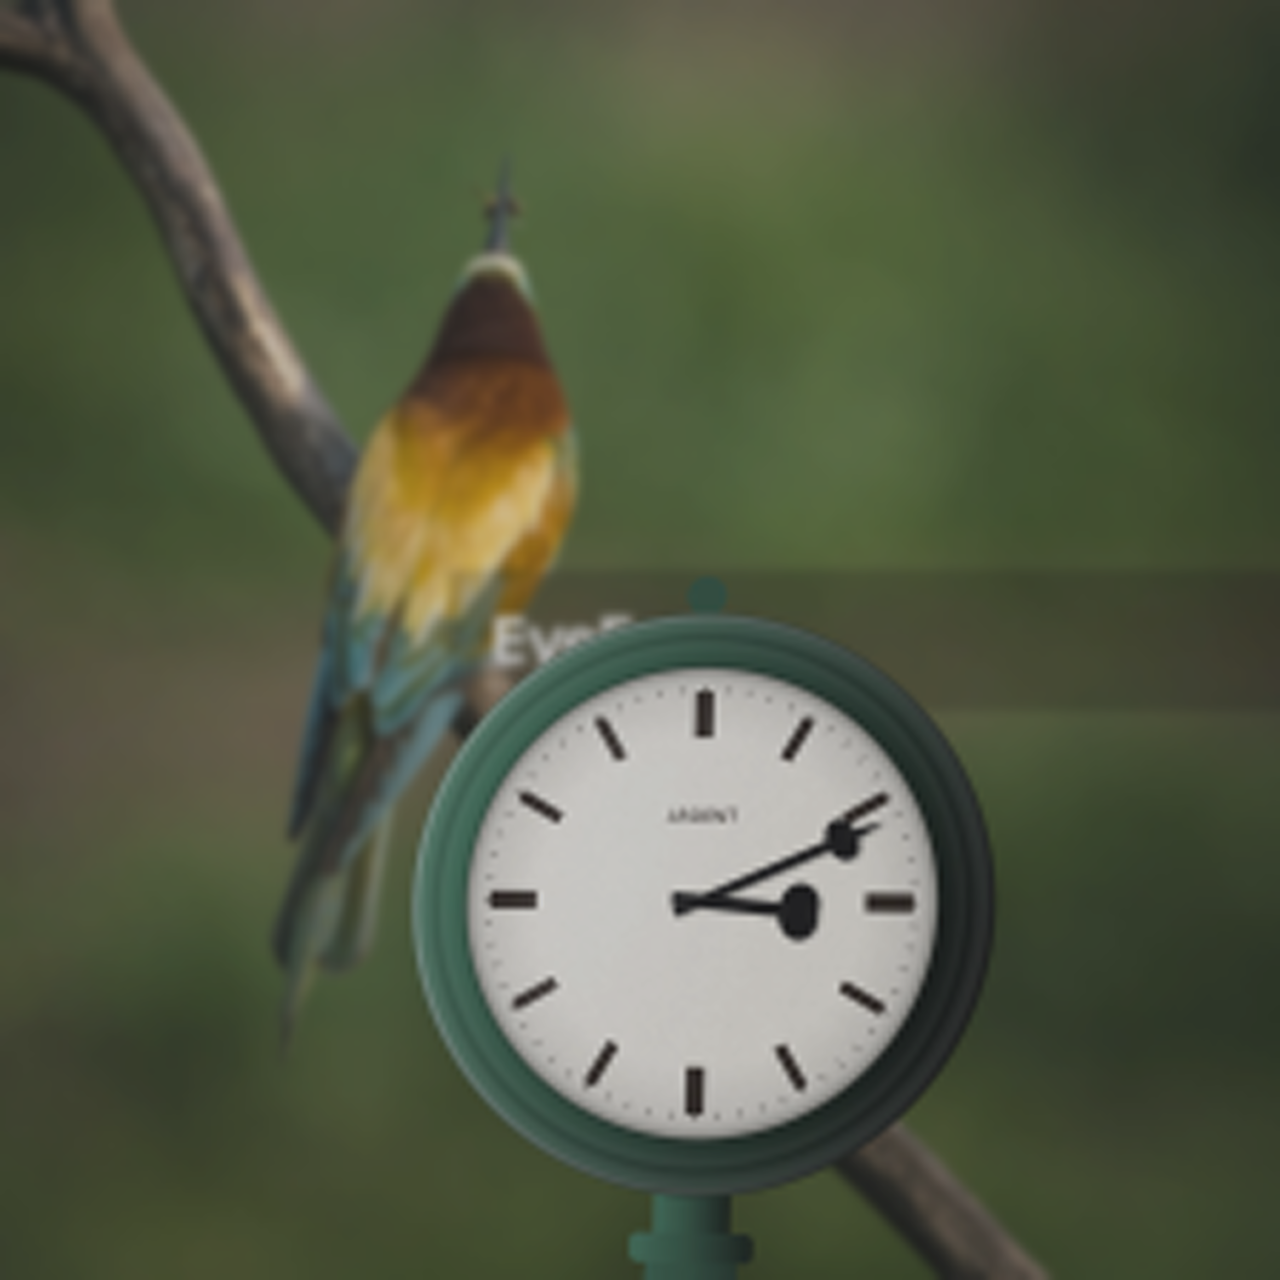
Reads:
3h11
